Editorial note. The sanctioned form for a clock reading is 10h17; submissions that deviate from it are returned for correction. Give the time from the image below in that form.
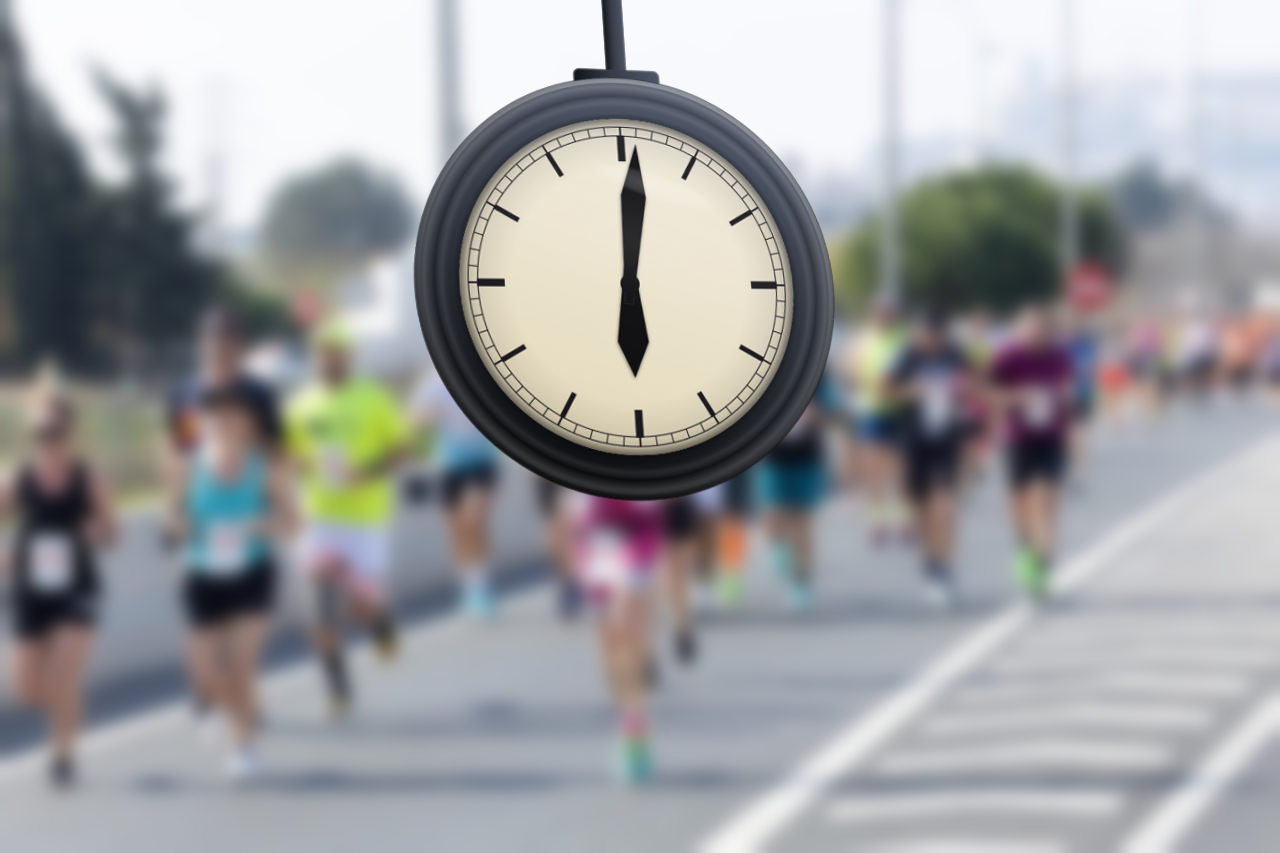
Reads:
6h01
